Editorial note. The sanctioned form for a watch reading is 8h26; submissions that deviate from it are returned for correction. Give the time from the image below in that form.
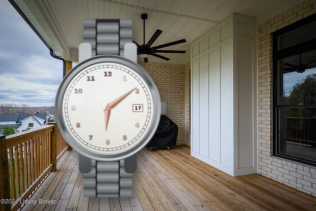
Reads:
6h09
